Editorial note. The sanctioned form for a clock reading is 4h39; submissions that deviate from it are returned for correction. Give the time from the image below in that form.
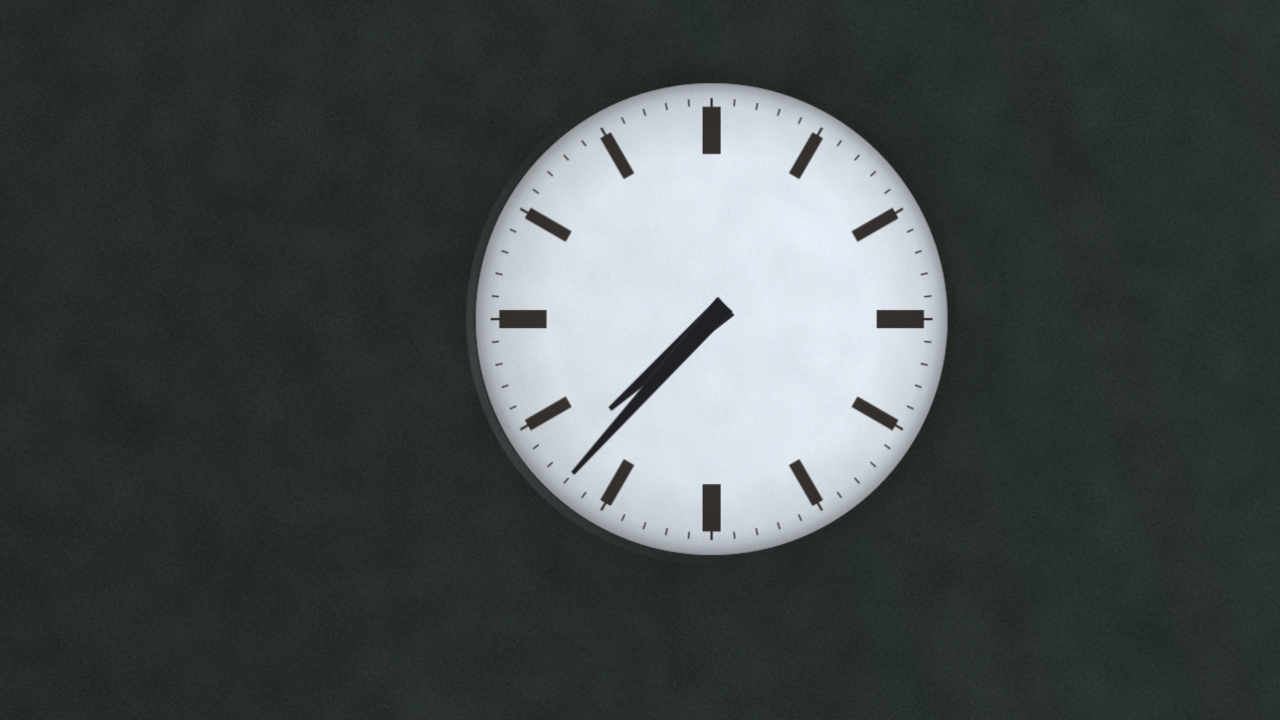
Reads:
7h37
